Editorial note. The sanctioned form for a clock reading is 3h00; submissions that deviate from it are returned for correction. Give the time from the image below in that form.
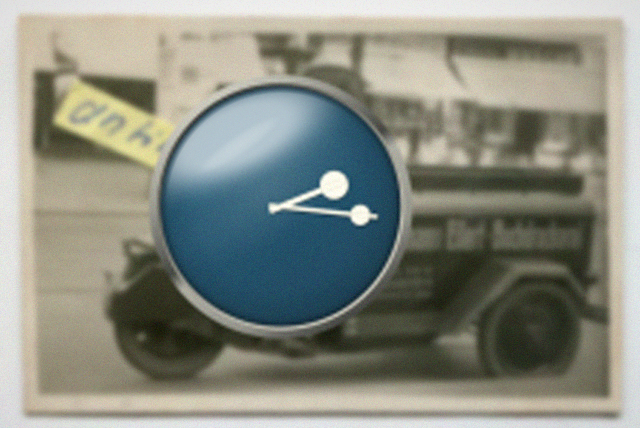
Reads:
2h16
